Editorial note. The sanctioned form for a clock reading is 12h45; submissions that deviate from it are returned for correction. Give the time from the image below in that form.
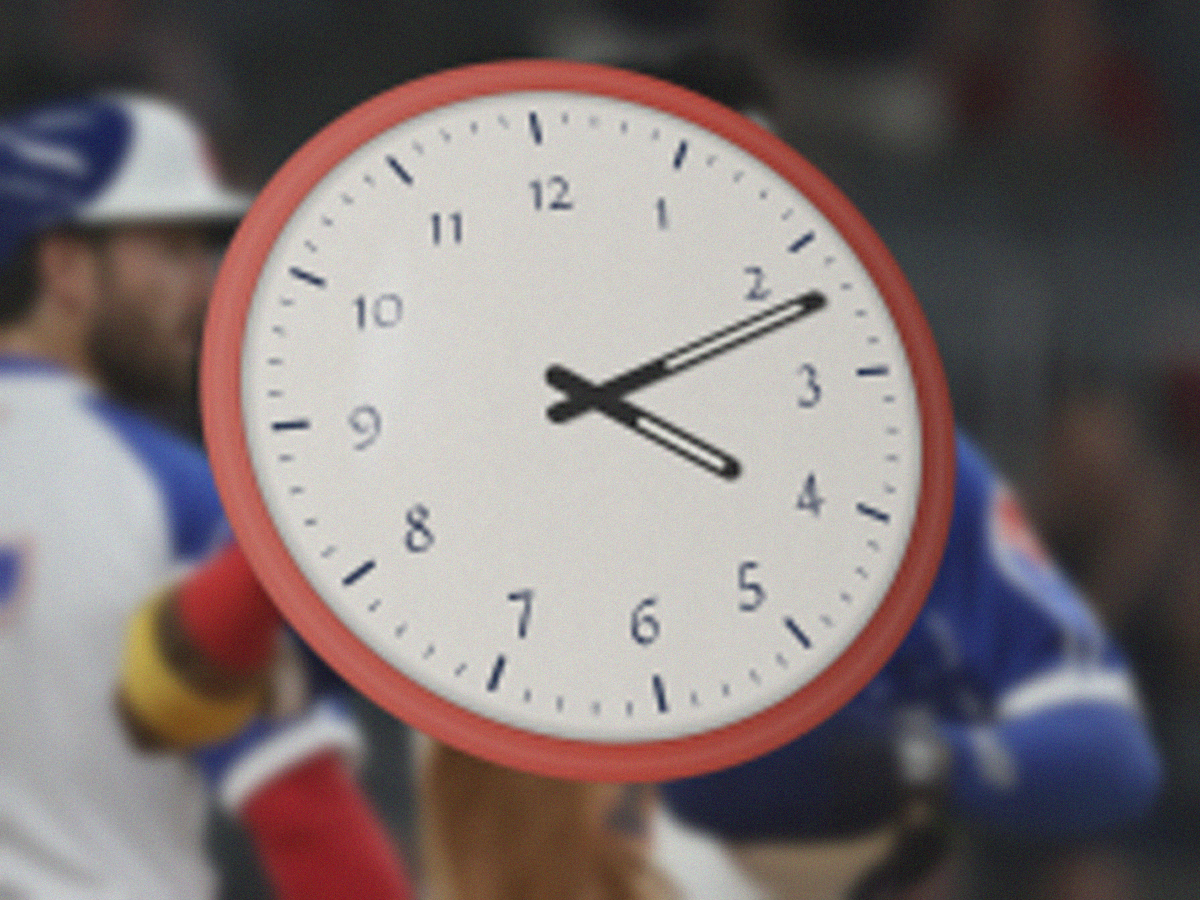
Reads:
4h12
